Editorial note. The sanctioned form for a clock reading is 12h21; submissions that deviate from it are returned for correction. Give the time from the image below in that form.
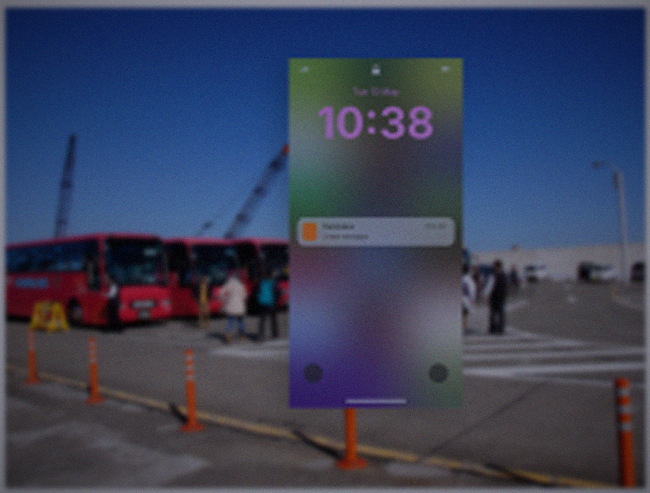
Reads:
10h38
